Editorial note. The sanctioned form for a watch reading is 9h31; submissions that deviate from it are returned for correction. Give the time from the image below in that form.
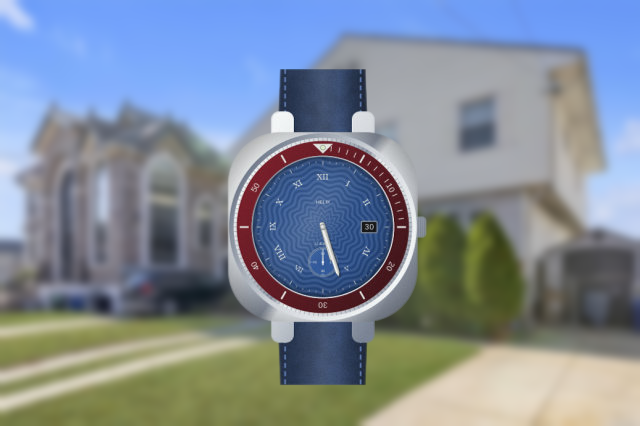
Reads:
5h27
